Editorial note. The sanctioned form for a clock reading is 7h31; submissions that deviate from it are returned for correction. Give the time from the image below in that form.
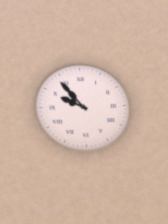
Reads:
9h54
